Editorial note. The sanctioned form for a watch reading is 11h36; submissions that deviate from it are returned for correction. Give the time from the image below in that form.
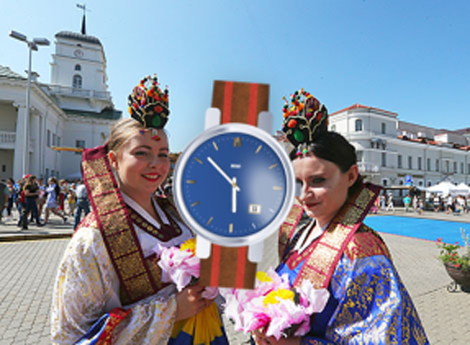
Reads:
5h52
